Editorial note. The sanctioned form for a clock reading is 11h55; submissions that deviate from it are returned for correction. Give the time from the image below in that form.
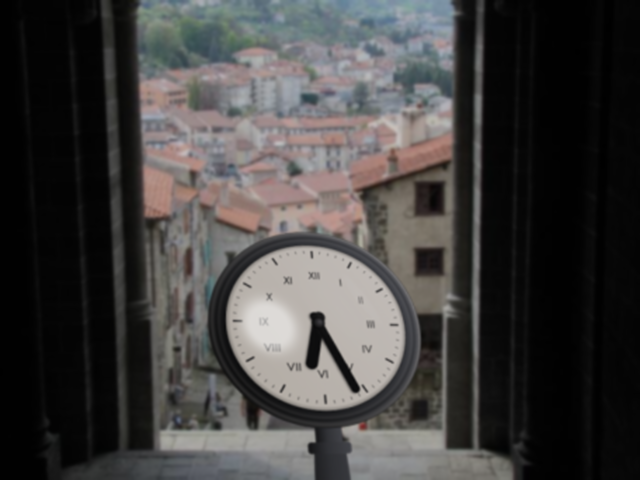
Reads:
6h26
